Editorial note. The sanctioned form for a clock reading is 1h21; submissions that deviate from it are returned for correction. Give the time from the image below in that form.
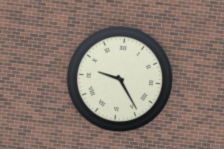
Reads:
9h24
